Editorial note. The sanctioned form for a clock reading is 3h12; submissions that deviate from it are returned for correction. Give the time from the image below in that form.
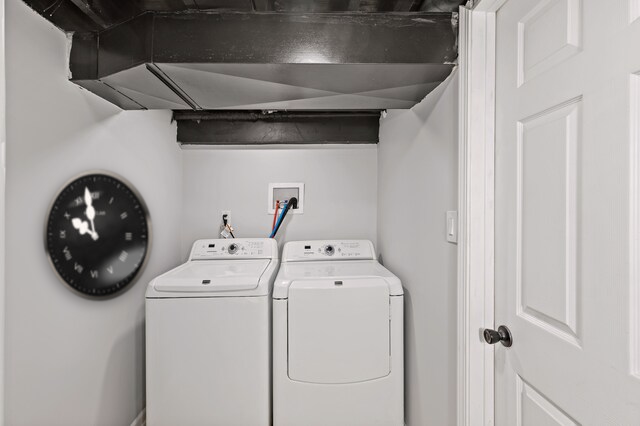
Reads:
9h58
